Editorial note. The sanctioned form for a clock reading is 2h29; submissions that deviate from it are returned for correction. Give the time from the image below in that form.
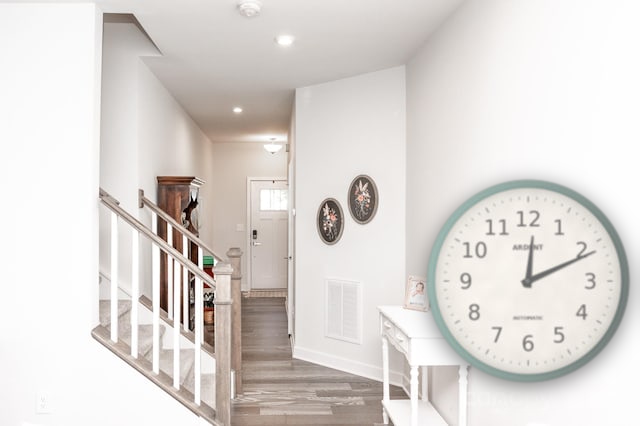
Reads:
12h11
